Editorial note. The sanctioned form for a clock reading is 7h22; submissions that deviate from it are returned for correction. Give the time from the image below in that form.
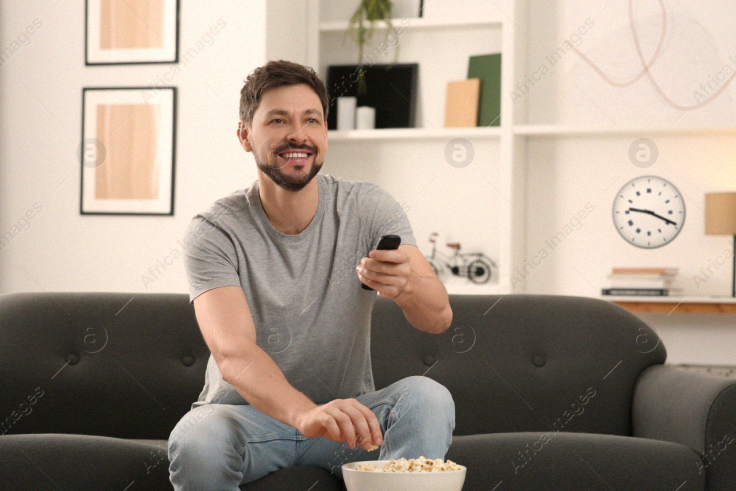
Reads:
9h19
